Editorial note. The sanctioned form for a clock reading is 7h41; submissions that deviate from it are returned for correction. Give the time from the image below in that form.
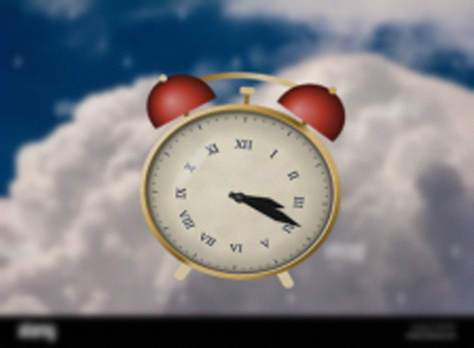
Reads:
3h19
